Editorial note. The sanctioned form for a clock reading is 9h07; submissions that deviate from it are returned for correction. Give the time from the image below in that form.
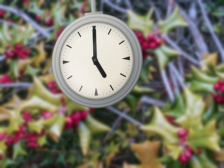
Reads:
5h00
